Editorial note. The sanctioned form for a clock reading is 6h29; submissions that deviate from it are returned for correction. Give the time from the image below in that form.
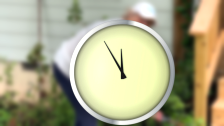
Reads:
11h55
